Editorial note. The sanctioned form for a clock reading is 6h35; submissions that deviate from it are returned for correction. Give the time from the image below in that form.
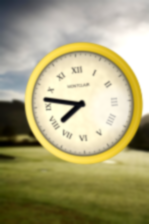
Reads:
7h47
